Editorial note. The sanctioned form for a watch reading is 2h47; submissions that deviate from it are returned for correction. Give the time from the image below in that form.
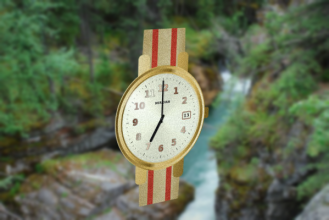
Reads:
7h00
